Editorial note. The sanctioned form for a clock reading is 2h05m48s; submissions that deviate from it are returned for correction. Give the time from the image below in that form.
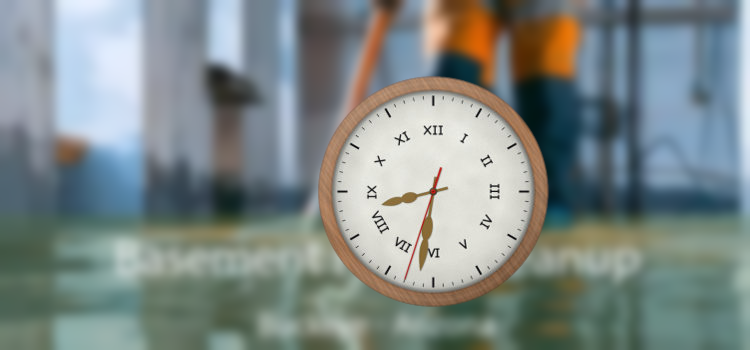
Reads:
8h31m33s
